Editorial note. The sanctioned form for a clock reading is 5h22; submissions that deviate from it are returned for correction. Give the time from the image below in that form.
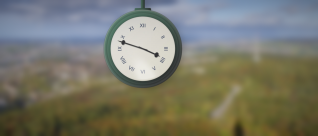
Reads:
3h48
